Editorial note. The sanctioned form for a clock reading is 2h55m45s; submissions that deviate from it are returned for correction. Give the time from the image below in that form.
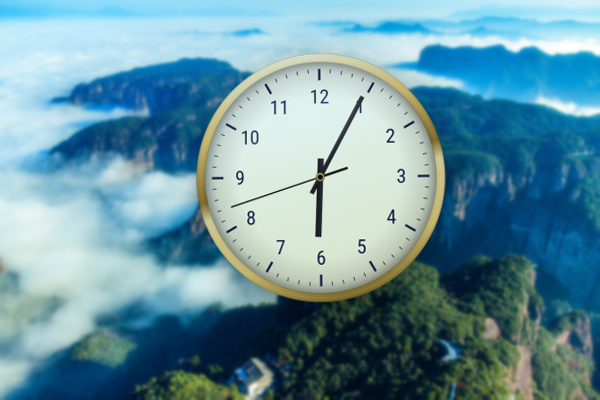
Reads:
6h04m42s
